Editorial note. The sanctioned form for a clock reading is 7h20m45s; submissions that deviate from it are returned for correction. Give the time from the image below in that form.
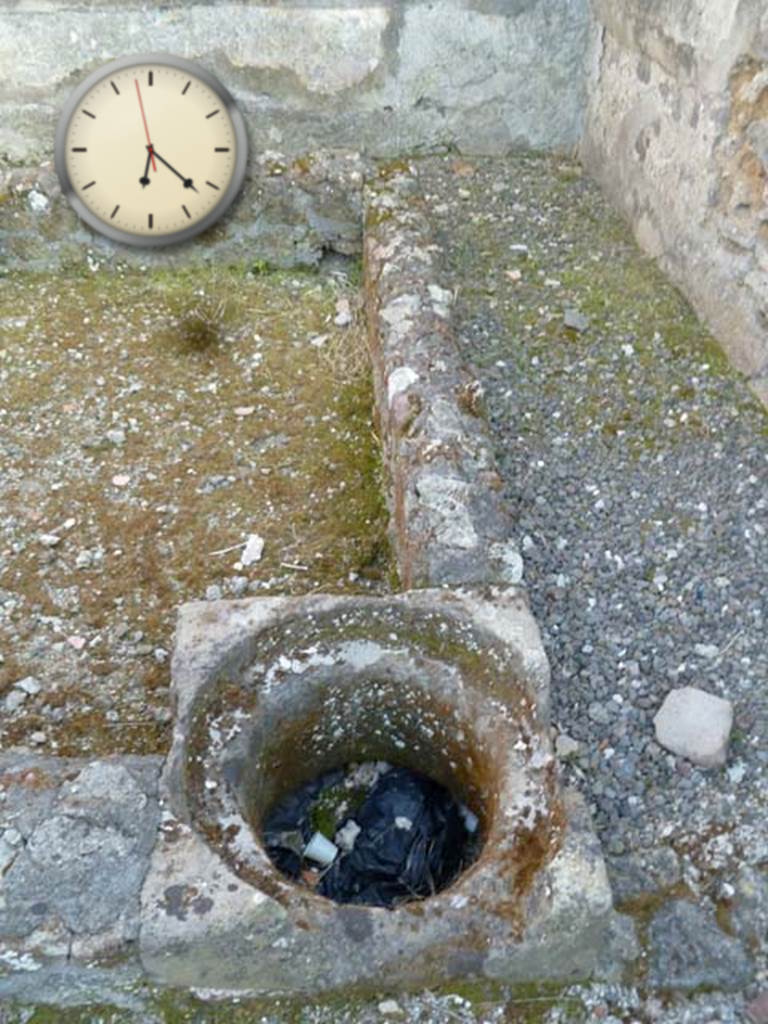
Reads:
6h21m58s
